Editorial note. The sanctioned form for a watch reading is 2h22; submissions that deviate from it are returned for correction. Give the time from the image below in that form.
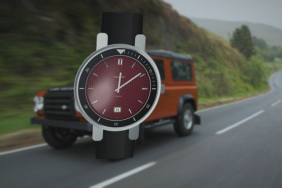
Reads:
12h09
